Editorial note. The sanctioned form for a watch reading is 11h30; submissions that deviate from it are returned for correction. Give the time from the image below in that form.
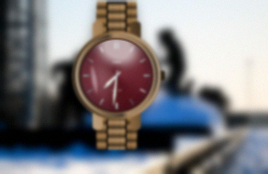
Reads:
7h31
